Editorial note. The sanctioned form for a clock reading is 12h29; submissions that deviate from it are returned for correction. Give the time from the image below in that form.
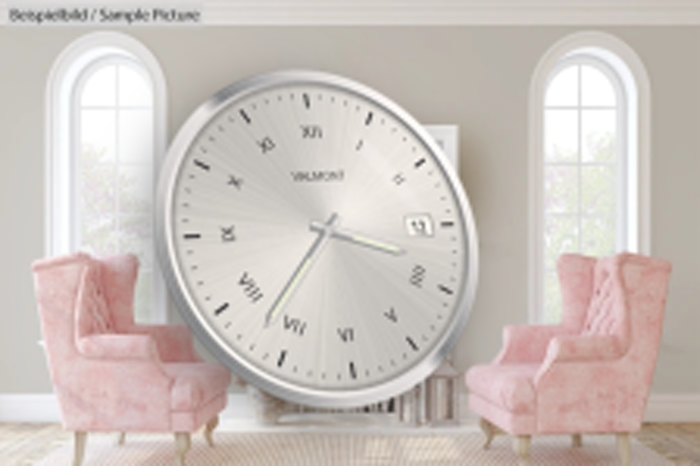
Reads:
3h37
